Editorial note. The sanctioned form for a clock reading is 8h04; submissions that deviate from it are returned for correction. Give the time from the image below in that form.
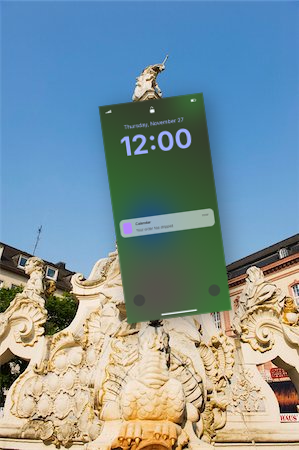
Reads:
12h00
